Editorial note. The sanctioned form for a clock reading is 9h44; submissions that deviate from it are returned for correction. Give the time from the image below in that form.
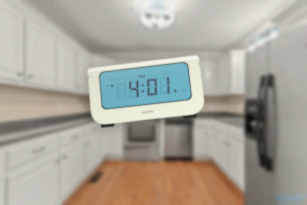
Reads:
4h01
